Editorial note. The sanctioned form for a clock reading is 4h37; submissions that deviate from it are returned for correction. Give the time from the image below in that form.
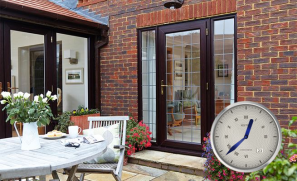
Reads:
12h38
